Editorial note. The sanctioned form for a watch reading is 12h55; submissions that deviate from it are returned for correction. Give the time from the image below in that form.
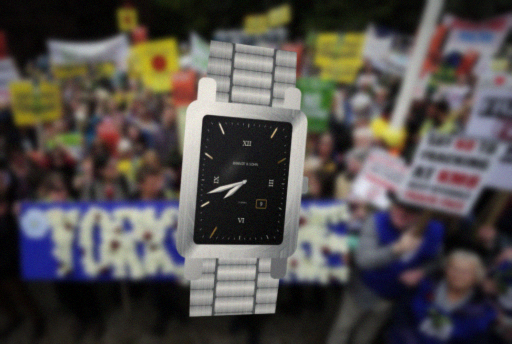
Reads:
7h42
